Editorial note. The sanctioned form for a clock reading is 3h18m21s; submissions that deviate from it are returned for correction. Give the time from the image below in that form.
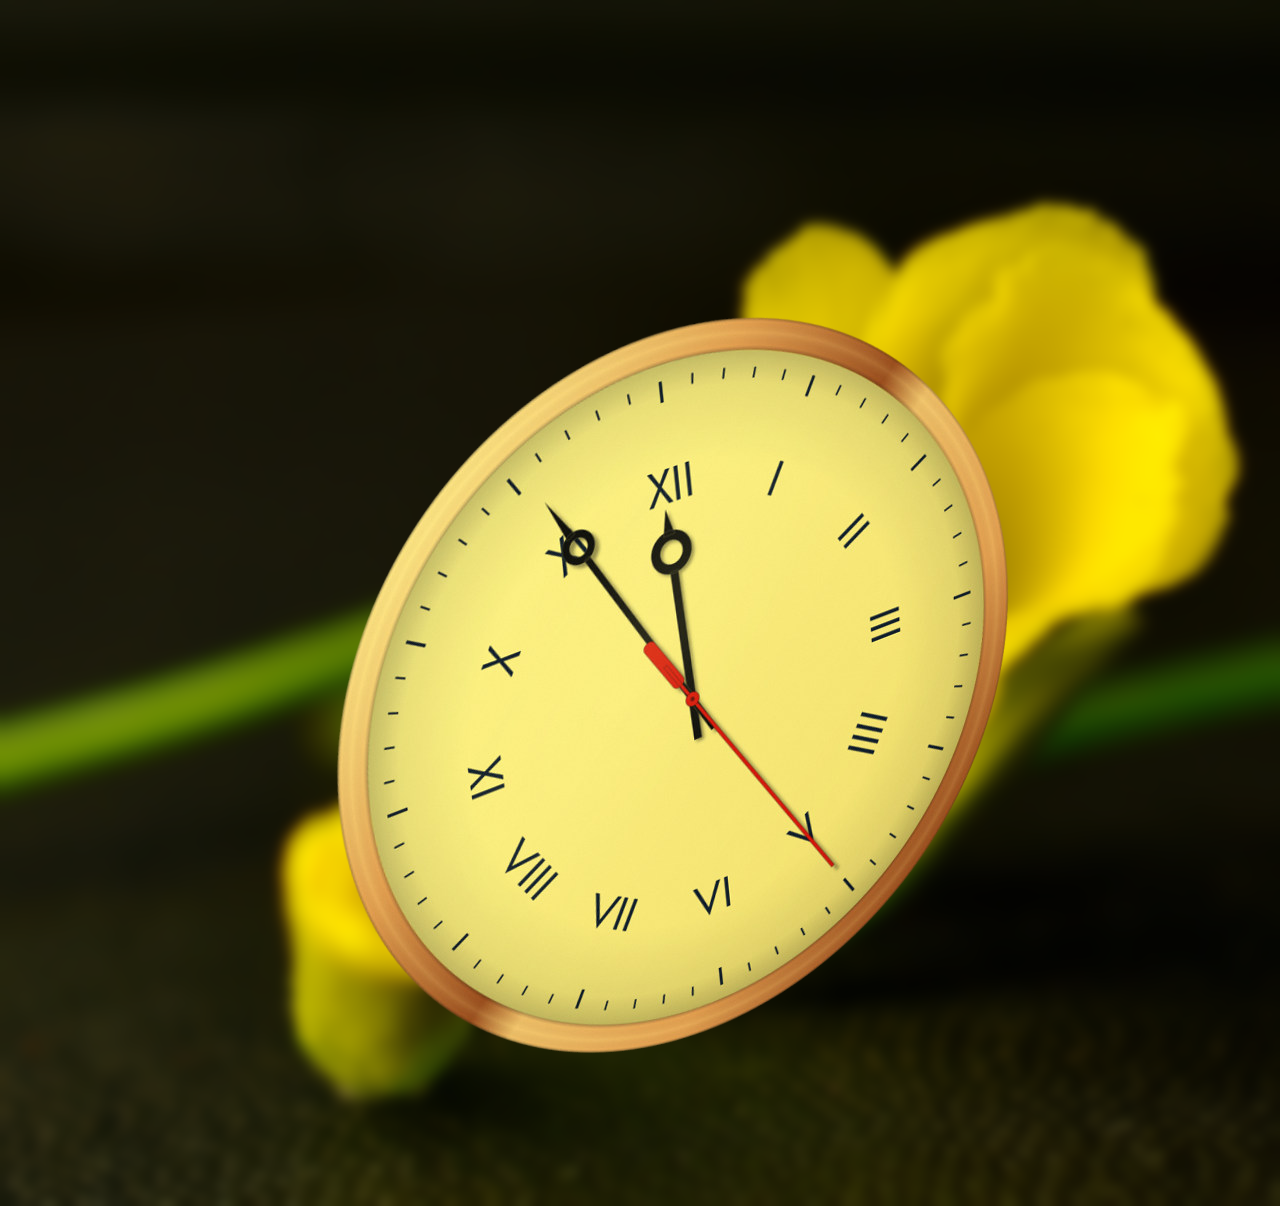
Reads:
11h55m25s
